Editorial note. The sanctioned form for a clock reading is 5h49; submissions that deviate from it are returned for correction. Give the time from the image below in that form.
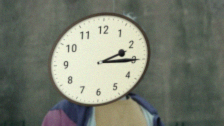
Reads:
2h15
